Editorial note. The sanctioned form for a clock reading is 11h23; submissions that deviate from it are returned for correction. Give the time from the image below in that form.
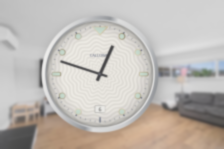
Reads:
12h48
